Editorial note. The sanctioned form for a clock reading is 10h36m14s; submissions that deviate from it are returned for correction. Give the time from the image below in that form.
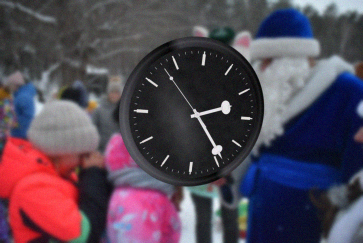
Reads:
2h23m53s
